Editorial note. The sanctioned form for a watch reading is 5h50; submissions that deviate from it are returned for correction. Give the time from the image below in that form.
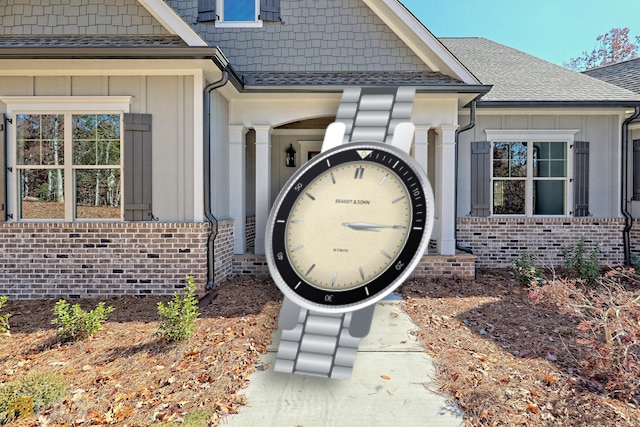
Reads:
3h15
